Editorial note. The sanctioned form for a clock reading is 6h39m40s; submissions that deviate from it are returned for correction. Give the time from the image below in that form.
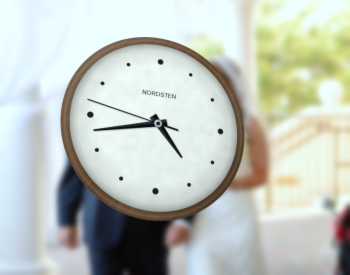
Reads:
4h42m47s
